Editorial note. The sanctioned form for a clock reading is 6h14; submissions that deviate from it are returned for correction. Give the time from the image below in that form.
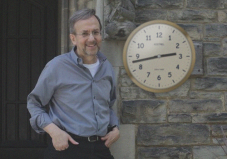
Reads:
2h43
